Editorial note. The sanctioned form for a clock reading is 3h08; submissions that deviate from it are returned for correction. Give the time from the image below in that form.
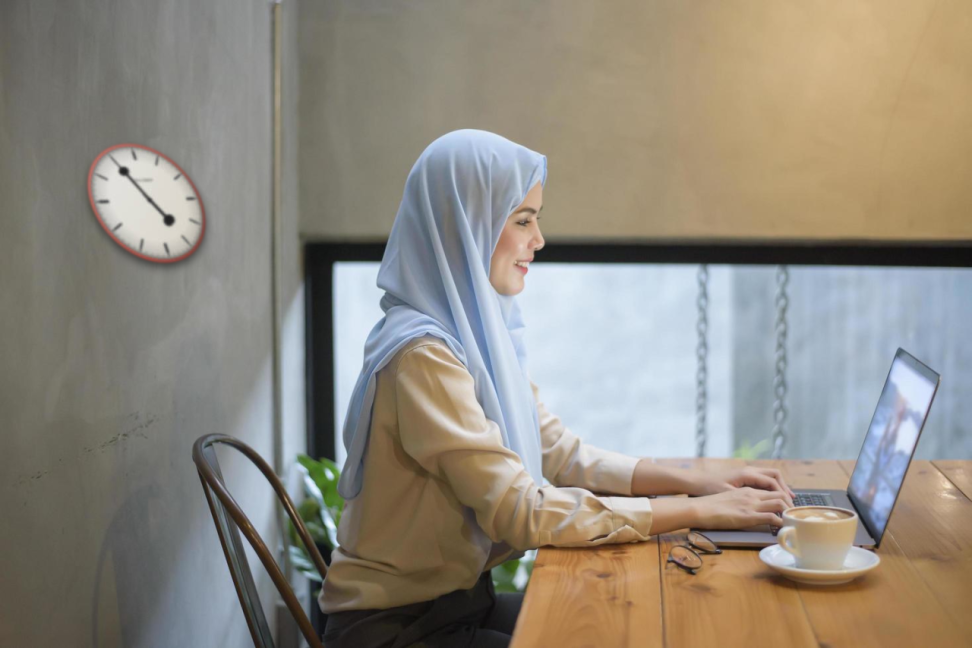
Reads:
4h55
